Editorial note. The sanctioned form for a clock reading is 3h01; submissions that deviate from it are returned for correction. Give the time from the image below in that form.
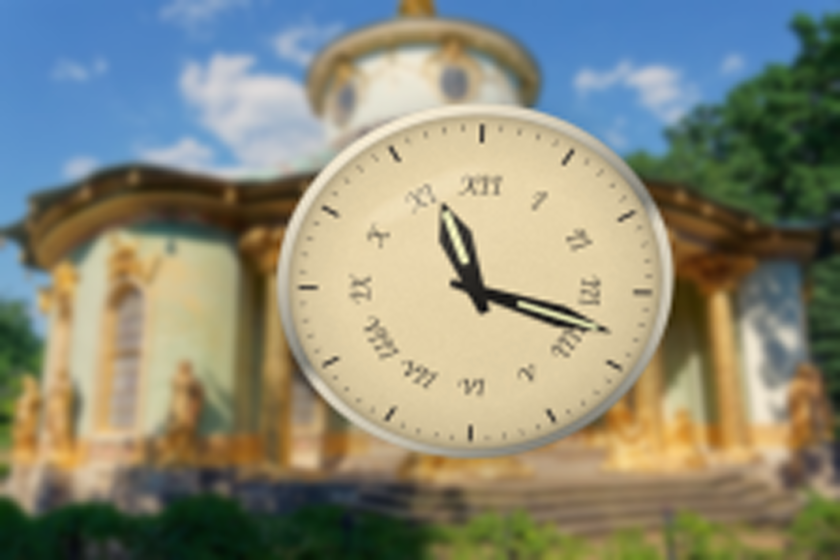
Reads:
11h18
